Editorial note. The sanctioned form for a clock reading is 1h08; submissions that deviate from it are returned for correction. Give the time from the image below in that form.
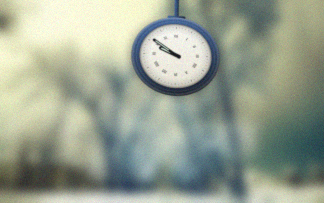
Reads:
9h51
